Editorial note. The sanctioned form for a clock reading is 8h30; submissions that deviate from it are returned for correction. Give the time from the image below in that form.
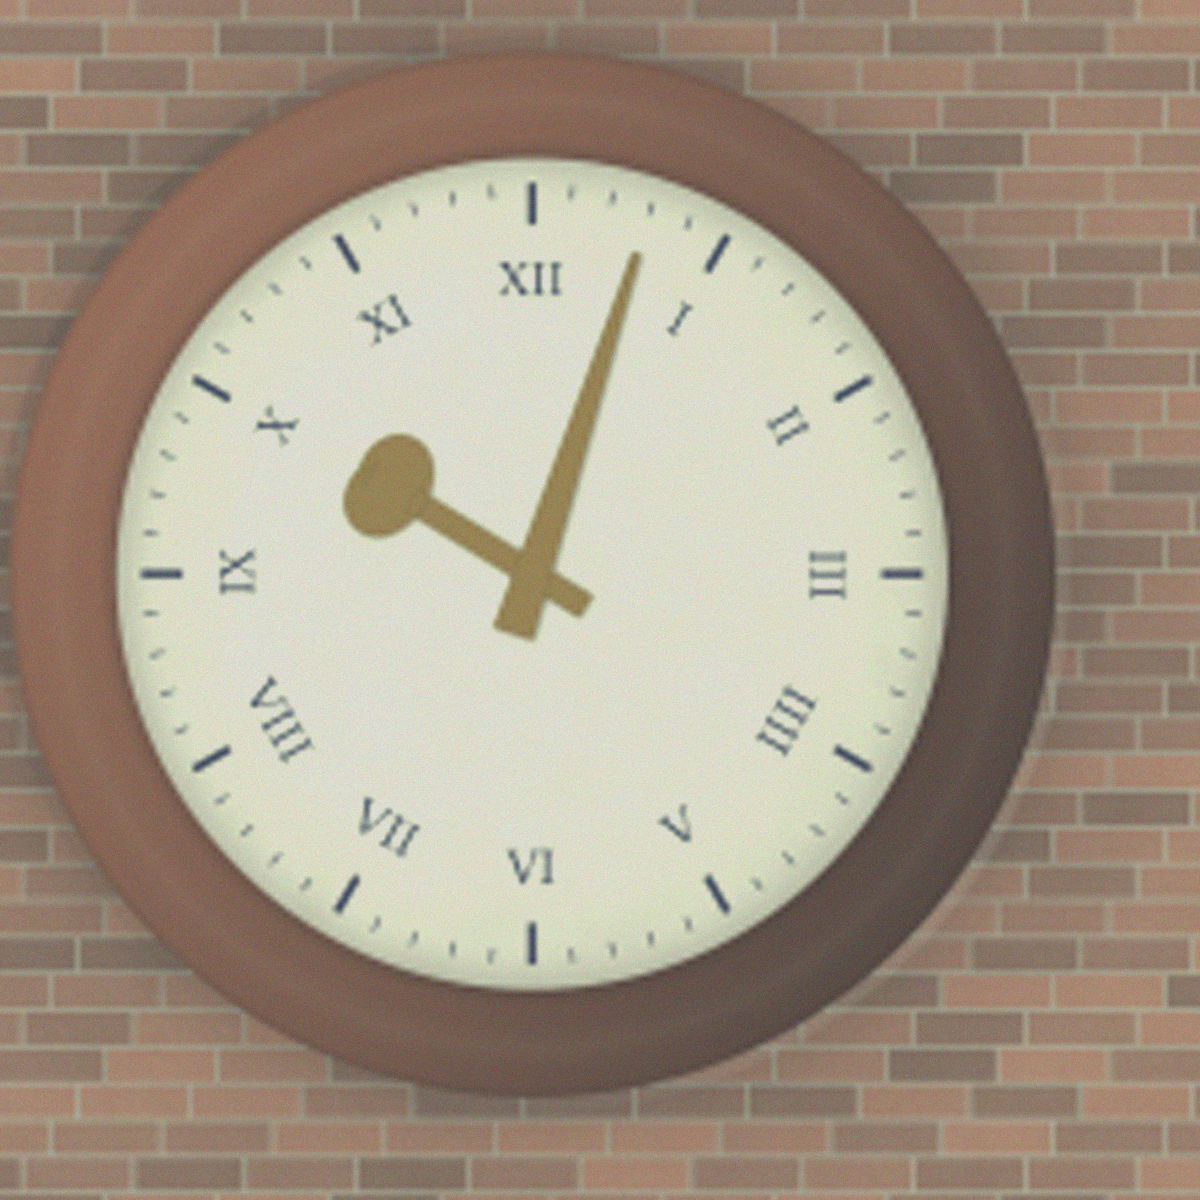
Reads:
10h03
